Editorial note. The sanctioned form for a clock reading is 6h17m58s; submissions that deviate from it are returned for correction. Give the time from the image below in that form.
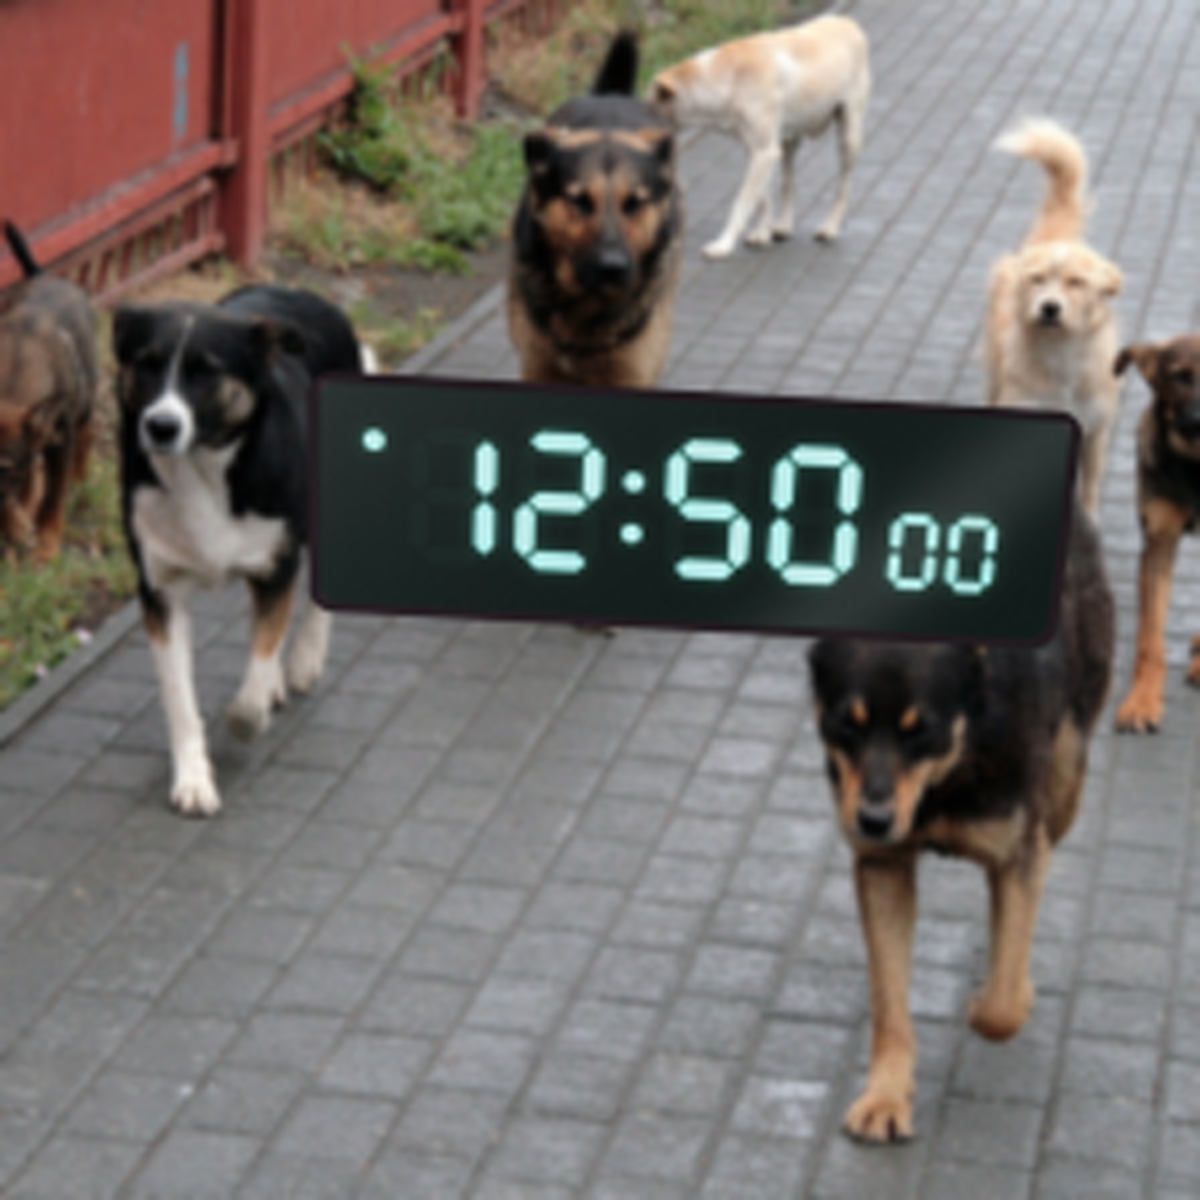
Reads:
12h50m00s
